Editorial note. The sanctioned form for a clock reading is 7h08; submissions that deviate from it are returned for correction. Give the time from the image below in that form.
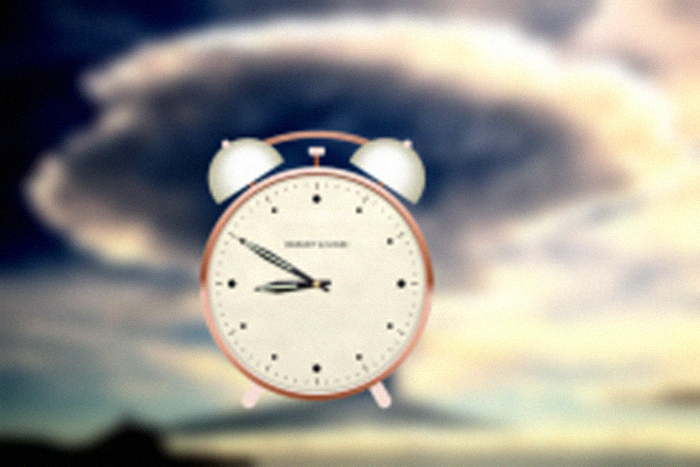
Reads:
8h50
